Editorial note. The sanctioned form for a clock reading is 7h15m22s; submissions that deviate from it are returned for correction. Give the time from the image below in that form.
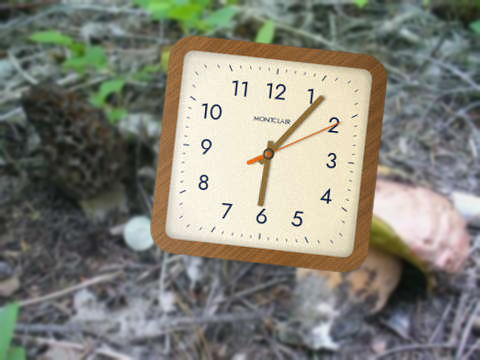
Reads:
6h06m10s
